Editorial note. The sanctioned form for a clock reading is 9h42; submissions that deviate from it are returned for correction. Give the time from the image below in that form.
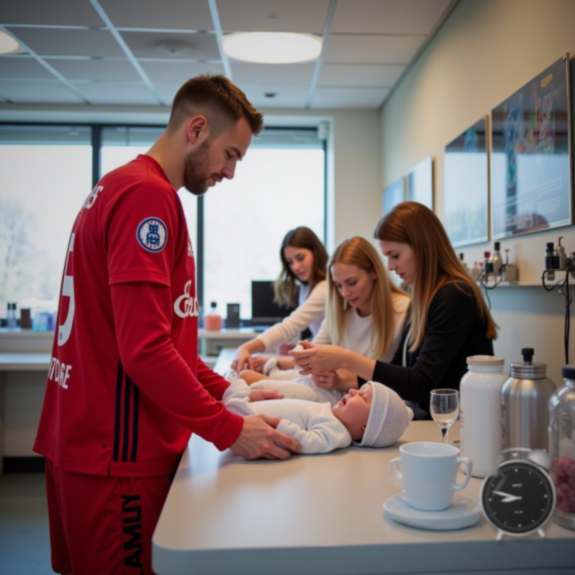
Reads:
8h48
